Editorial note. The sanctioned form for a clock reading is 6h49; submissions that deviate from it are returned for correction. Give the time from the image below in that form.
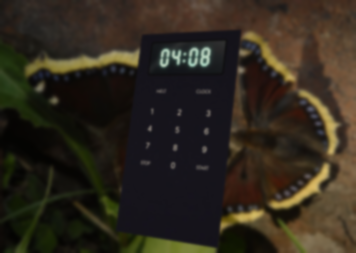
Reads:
4h08
